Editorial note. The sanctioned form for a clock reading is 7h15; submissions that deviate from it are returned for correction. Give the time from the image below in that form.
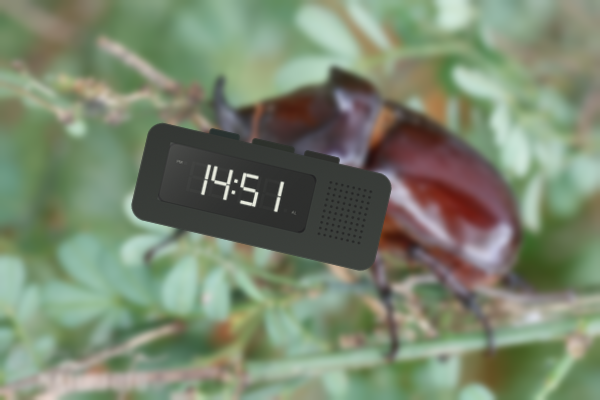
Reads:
14h51
